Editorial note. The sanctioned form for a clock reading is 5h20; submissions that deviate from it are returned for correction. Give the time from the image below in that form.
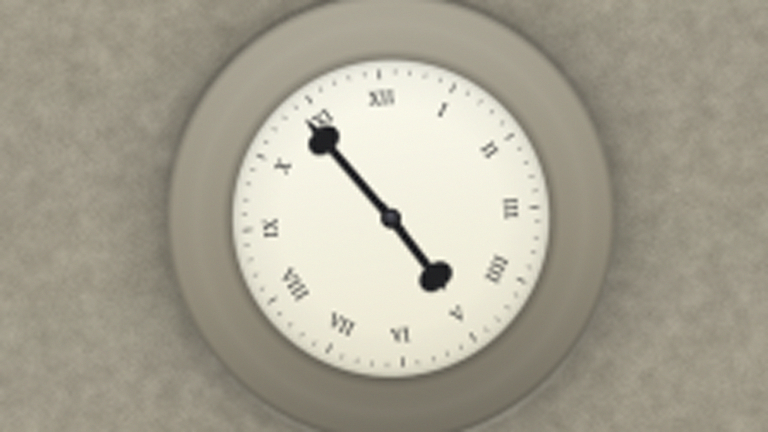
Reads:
4h54
